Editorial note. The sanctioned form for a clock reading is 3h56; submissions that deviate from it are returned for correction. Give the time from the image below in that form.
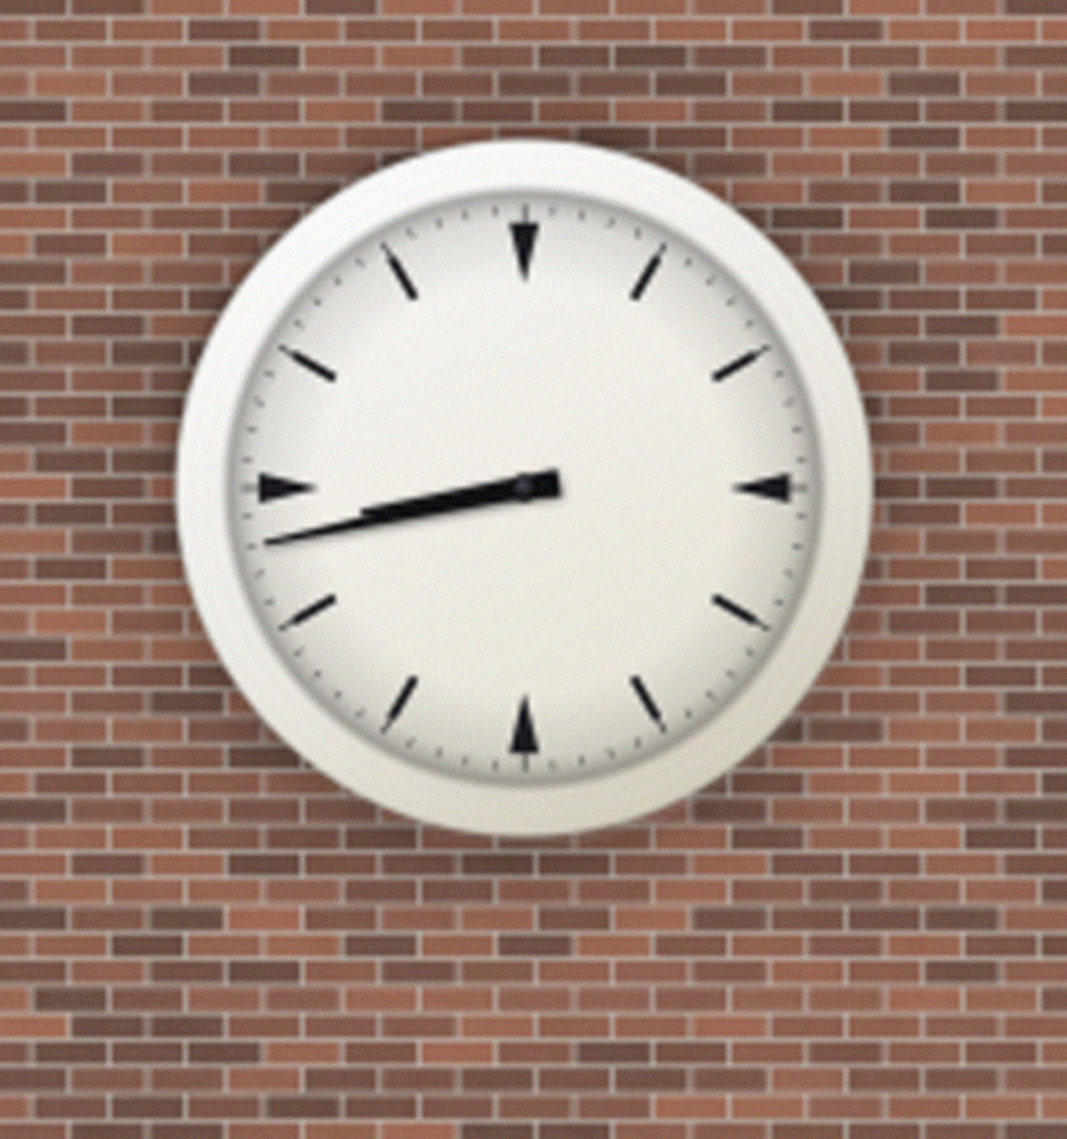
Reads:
8h43
